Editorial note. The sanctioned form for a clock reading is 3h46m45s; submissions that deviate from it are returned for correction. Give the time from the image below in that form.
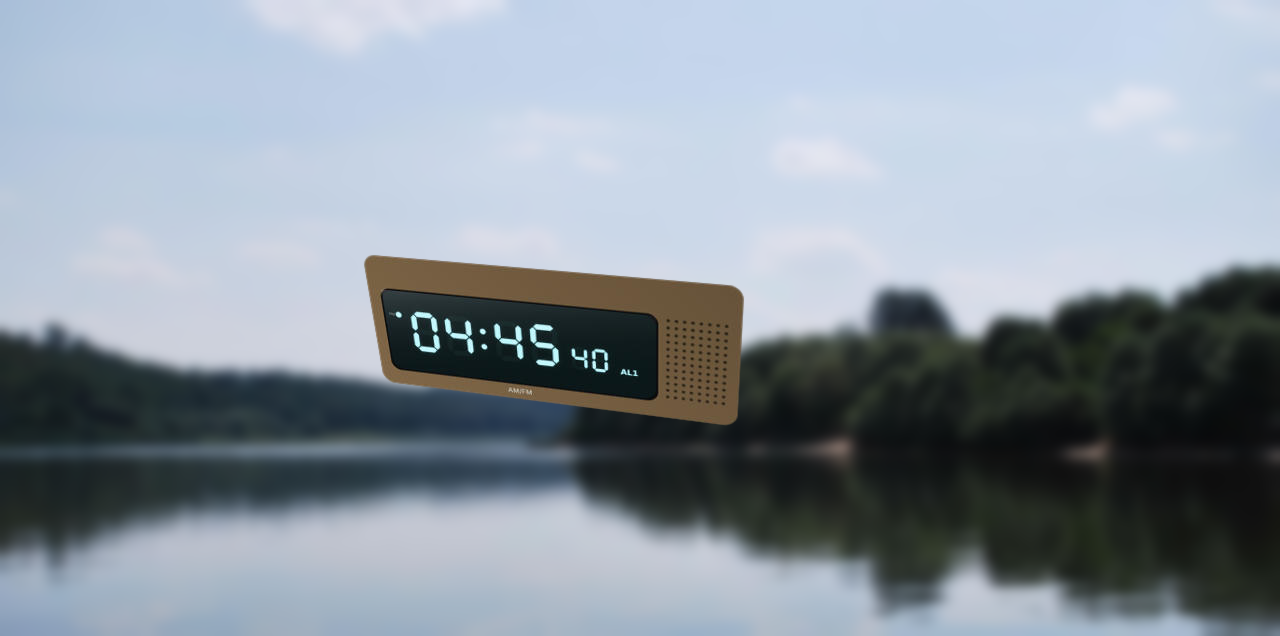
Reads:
4h45m40s
